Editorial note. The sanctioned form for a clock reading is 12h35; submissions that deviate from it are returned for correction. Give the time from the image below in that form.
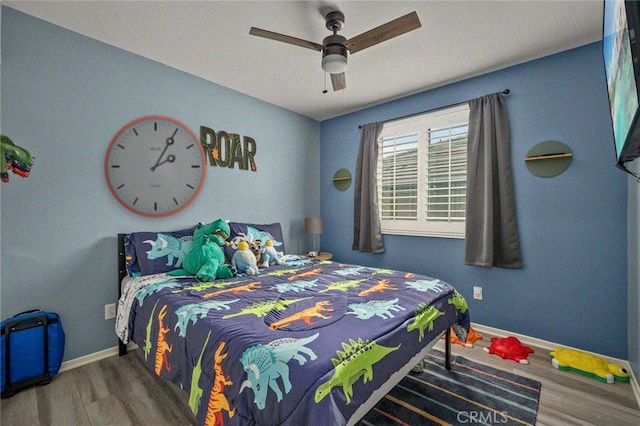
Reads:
2h05
